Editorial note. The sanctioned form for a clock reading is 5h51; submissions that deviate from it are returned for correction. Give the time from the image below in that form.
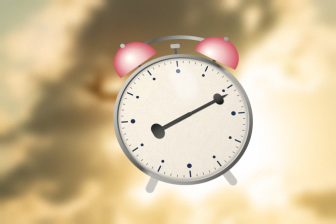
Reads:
8h11
